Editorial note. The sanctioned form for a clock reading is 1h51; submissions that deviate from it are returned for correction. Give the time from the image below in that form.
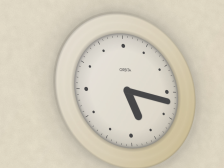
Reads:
5h17
